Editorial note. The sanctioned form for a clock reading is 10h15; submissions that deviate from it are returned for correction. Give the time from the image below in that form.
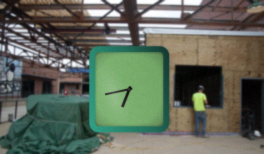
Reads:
6h43
